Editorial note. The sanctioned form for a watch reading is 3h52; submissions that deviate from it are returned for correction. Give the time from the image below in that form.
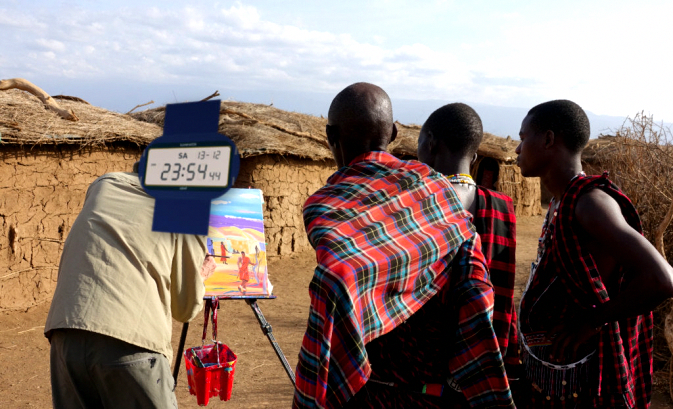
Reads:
23h54
